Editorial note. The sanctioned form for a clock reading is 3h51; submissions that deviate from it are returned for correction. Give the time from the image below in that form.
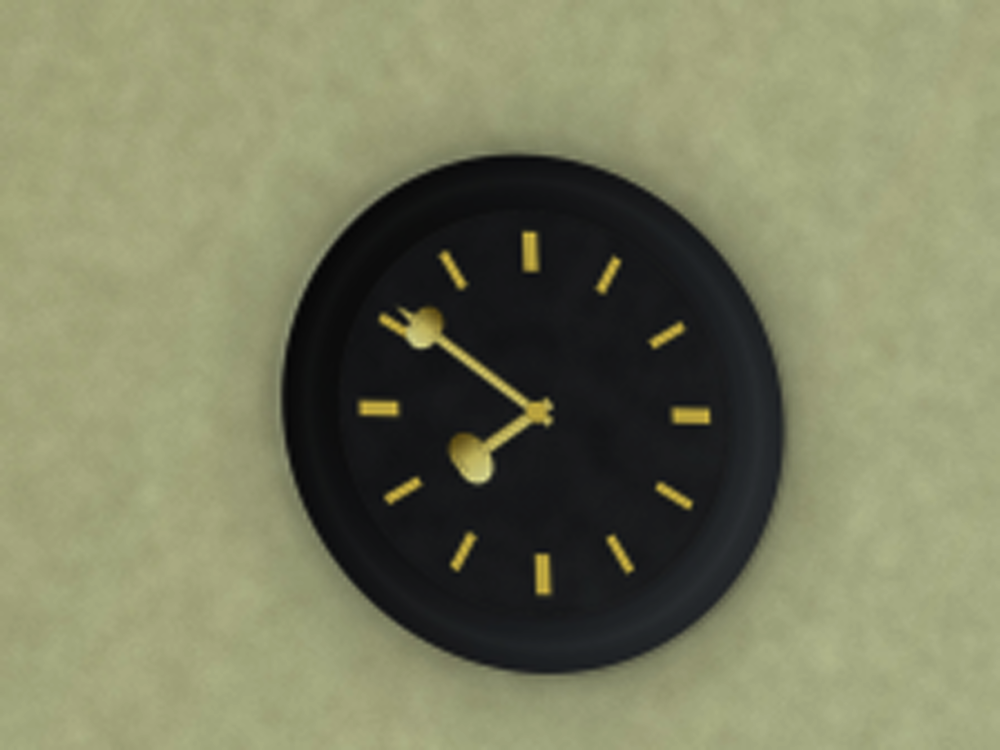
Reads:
7h51
